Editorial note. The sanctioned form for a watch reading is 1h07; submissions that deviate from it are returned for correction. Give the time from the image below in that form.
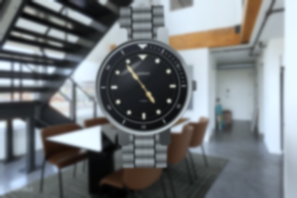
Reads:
4h54
